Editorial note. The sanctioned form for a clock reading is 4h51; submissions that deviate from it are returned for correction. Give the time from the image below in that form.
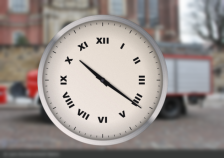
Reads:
10h21
